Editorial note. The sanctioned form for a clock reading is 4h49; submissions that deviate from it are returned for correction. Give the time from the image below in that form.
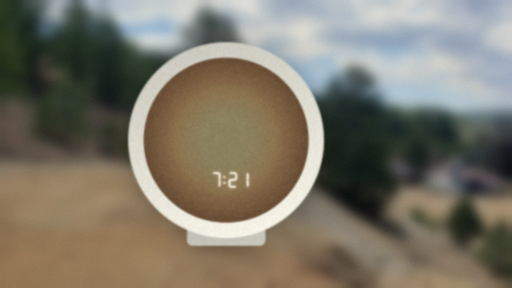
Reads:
7h21
